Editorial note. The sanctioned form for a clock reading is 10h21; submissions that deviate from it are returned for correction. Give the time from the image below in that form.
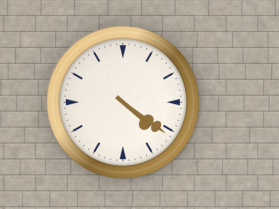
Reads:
4h21
